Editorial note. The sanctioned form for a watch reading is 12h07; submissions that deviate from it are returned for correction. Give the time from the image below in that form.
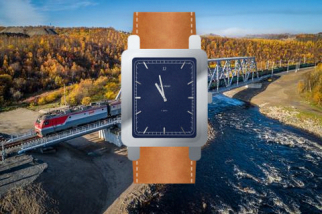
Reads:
10h58
